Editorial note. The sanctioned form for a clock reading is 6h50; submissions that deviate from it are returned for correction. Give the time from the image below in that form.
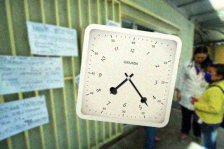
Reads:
7h23
